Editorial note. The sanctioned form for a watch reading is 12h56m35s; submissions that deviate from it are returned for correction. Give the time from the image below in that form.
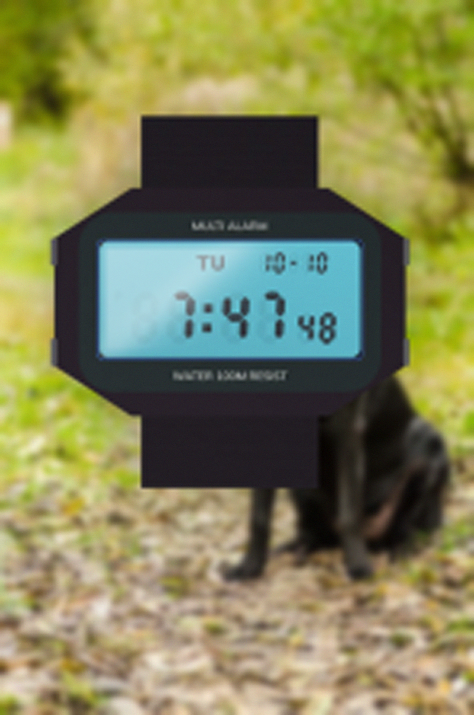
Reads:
7h47m48s
